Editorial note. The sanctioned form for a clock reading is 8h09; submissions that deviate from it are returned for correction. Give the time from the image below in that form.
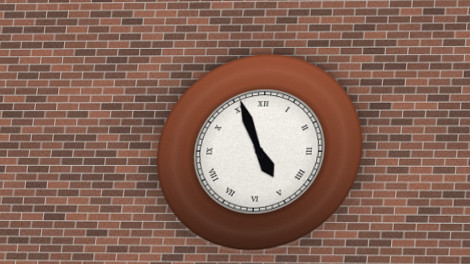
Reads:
4h56
